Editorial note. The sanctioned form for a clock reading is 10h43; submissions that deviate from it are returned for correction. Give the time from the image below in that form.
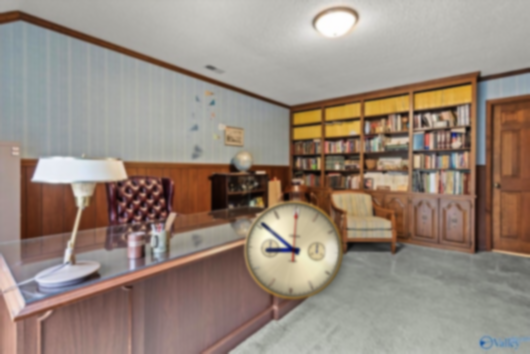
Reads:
8h51
